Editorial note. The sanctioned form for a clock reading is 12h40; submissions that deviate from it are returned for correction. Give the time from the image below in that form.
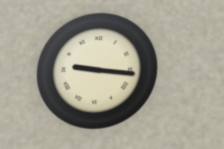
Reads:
9h16
